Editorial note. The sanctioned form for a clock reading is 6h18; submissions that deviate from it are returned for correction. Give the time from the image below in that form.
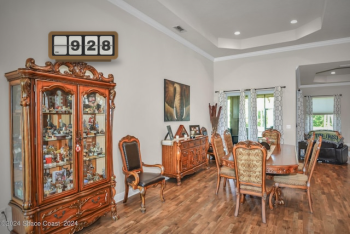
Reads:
9h28
